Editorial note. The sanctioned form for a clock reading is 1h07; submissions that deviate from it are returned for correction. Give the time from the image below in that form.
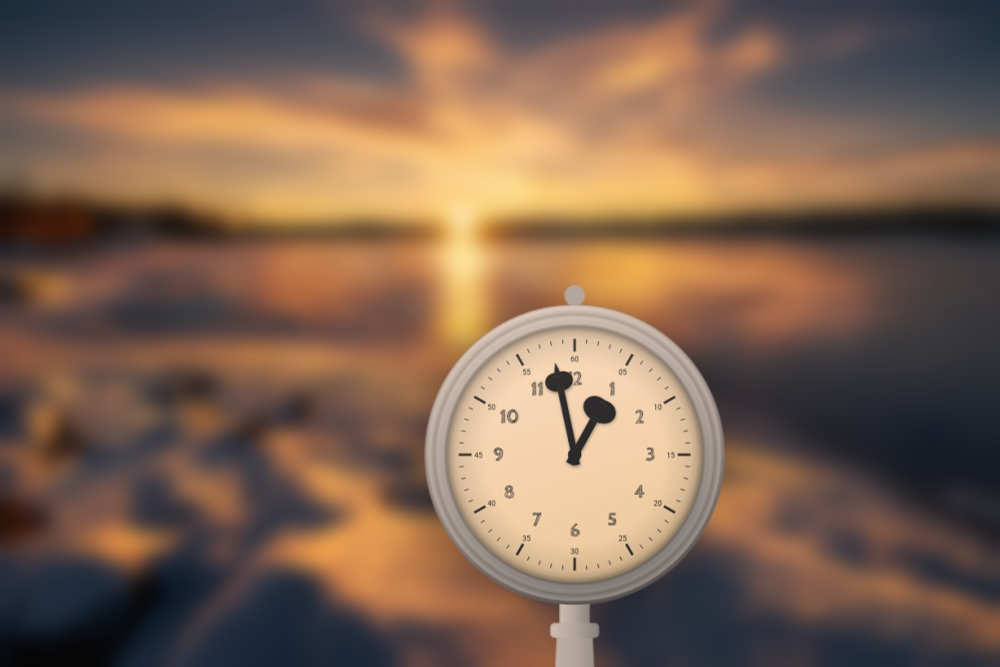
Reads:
12h58
